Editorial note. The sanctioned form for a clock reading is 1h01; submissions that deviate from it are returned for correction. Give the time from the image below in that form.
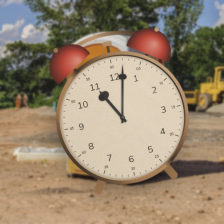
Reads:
11h02
